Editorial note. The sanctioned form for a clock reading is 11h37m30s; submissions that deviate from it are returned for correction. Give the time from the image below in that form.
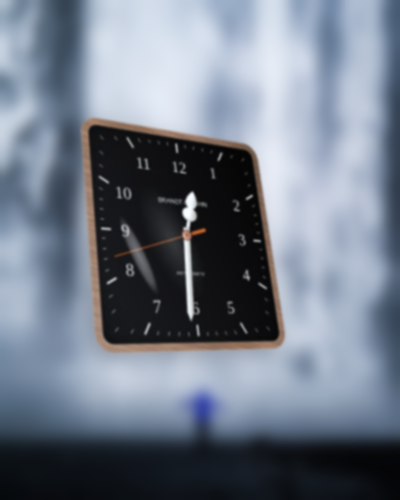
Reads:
12h30m42s
